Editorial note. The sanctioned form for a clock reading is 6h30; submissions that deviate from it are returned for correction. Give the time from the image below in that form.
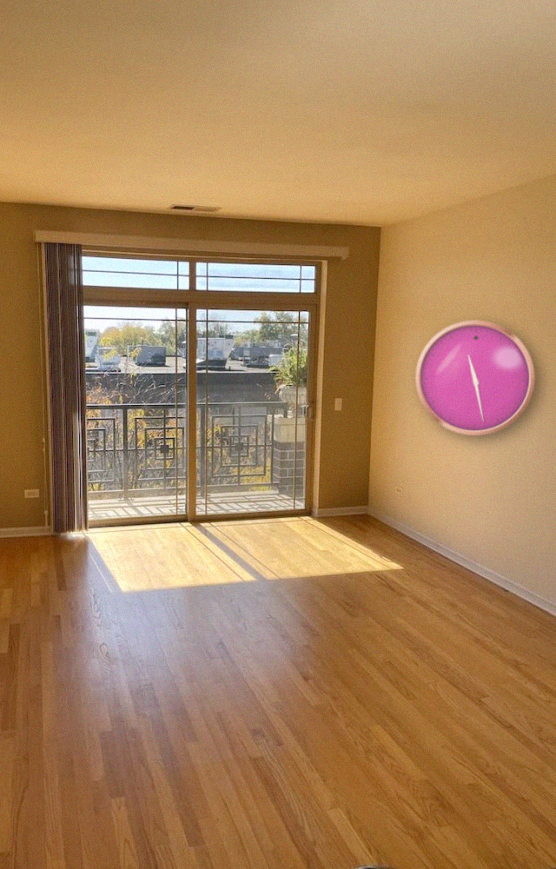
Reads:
11h28
